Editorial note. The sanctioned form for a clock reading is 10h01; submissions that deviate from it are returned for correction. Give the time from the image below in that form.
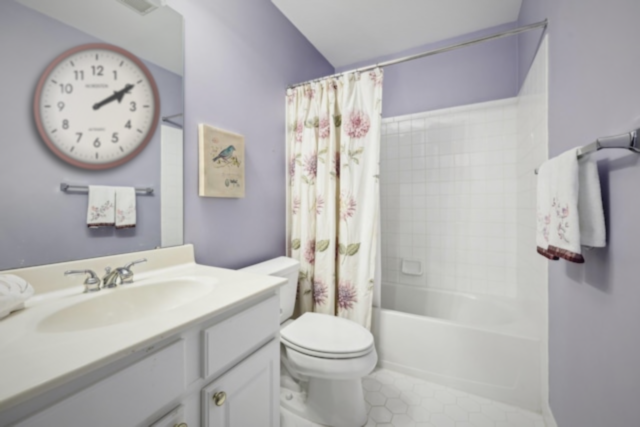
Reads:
2h10
